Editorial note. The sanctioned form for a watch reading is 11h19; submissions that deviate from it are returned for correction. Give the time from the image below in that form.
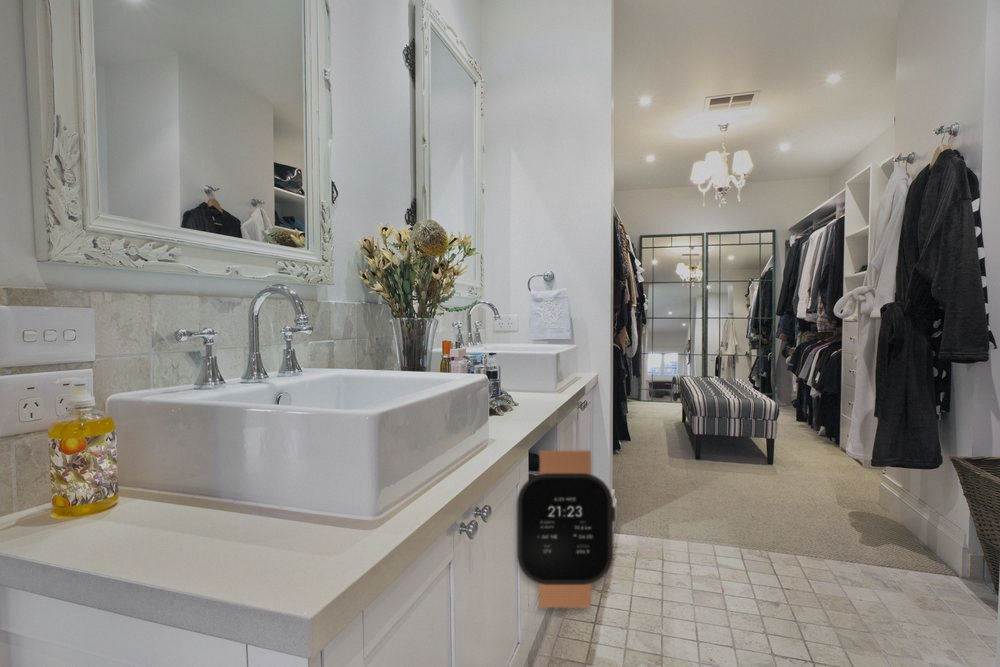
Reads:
21h23
